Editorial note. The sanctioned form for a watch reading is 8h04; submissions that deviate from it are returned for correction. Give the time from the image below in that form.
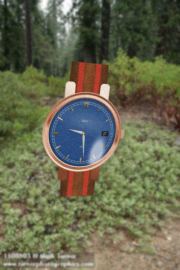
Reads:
9h29
